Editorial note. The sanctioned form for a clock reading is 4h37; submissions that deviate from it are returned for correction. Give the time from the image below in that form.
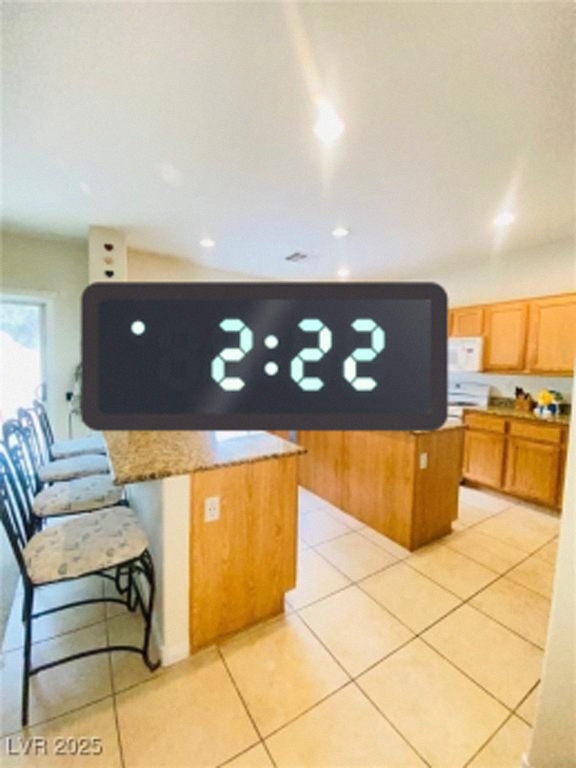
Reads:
2h22
